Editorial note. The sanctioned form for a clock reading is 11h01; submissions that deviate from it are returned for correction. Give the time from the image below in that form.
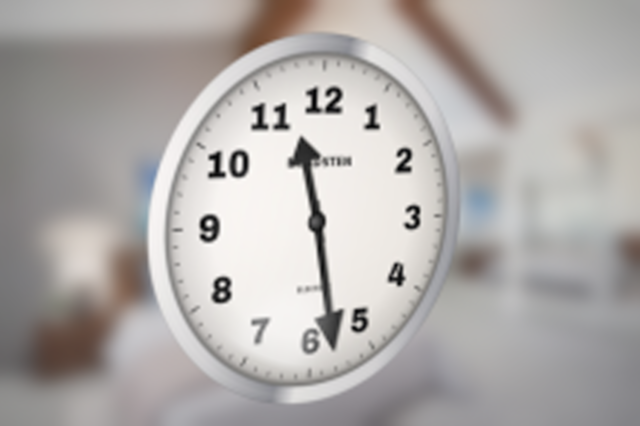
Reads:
11h28
